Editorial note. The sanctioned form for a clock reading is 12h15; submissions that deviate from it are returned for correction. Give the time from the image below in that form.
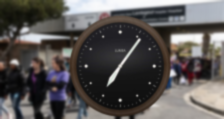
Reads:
7h06
